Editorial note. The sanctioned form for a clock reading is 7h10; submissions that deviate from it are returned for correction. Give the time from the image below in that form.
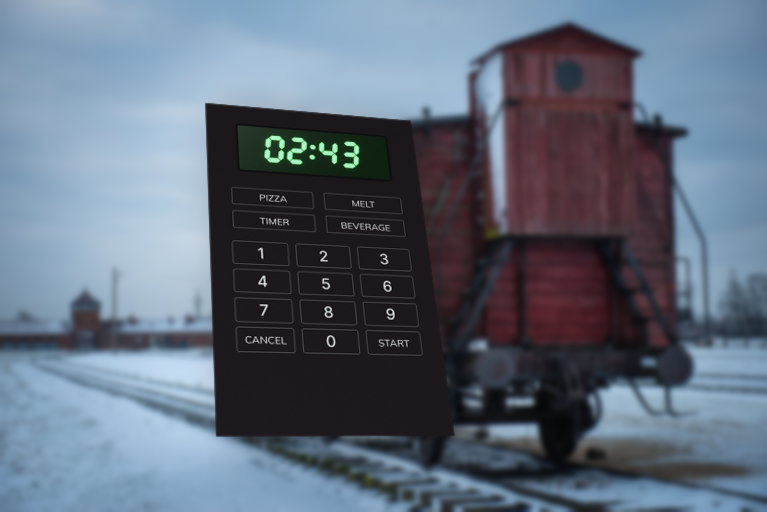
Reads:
2h43
